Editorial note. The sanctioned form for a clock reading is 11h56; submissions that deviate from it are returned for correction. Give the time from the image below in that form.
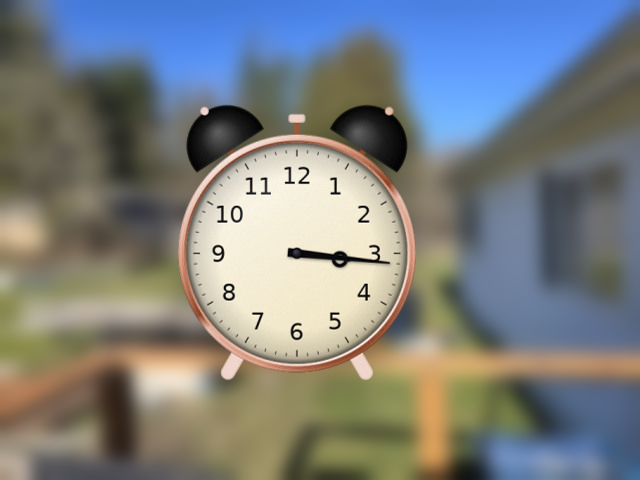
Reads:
3h16
